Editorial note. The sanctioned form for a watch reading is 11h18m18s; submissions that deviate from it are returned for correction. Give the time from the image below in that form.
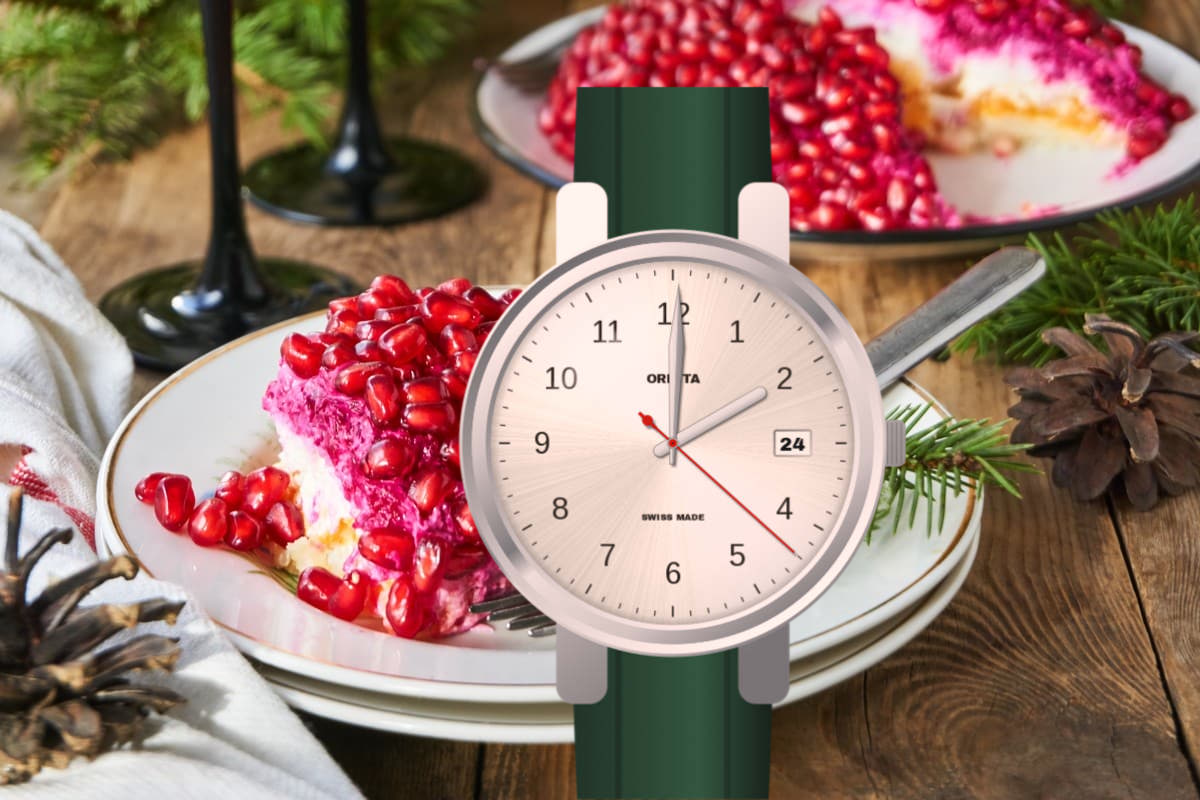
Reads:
2h00m22s
